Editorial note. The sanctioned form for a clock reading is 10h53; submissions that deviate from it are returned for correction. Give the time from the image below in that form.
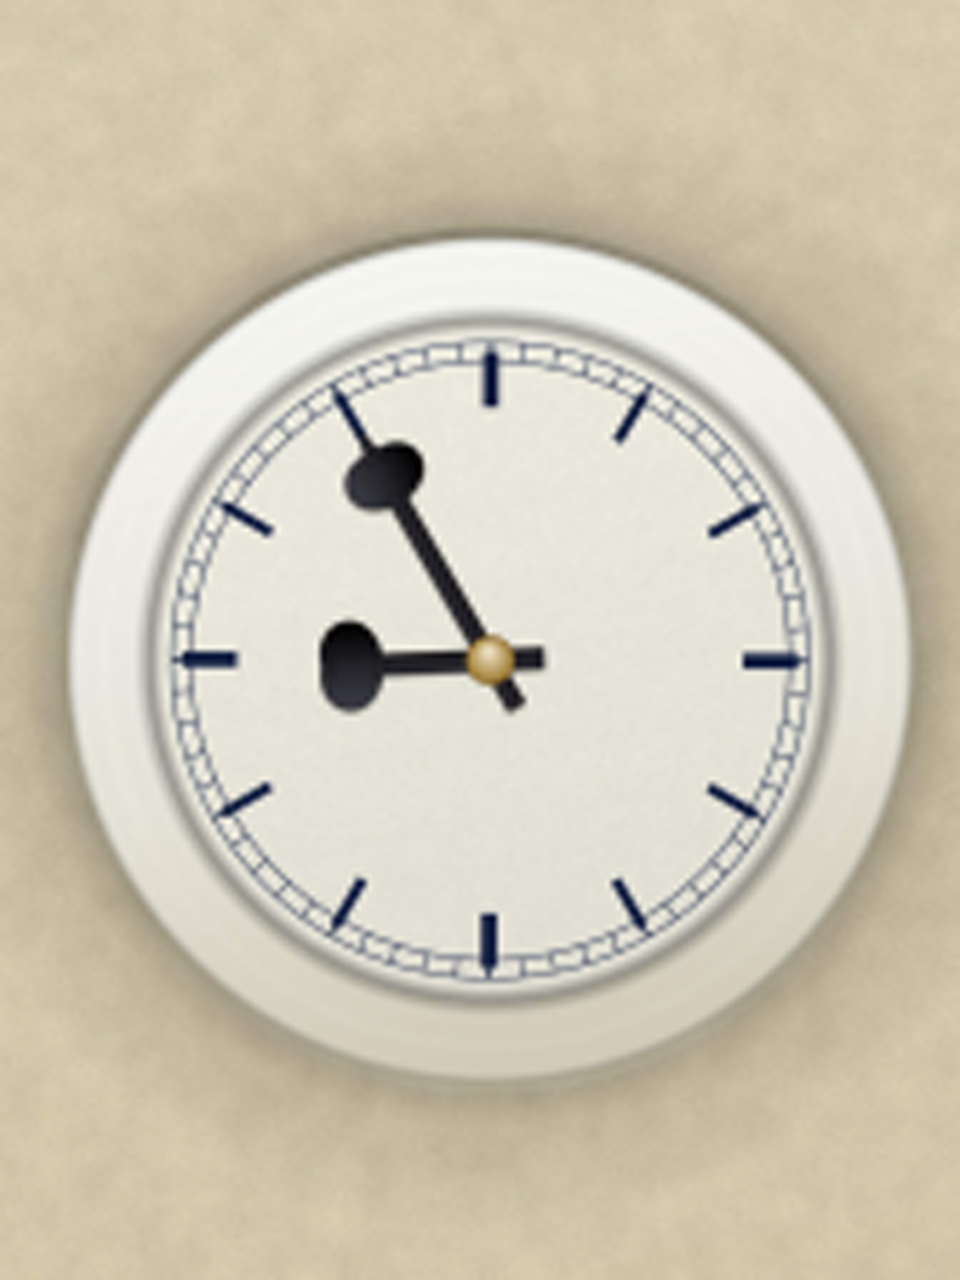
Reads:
8h55
